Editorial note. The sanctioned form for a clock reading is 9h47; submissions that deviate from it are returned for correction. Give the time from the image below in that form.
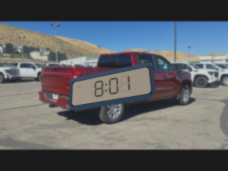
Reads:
8h01
